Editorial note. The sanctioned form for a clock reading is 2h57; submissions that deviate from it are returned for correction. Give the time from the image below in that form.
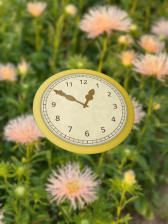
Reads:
12h50
